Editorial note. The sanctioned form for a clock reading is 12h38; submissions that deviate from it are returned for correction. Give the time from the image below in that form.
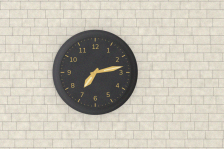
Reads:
7h13
